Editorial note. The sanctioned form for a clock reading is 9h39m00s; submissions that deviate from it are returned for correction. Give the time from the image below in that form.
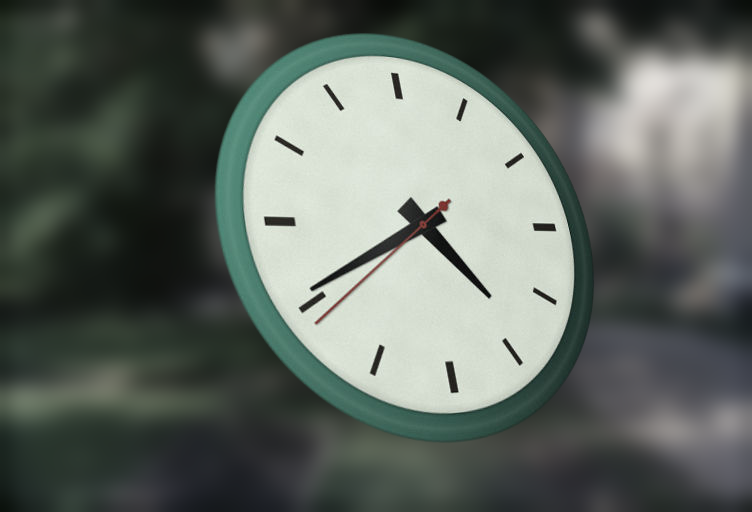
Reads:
4h40m39s
